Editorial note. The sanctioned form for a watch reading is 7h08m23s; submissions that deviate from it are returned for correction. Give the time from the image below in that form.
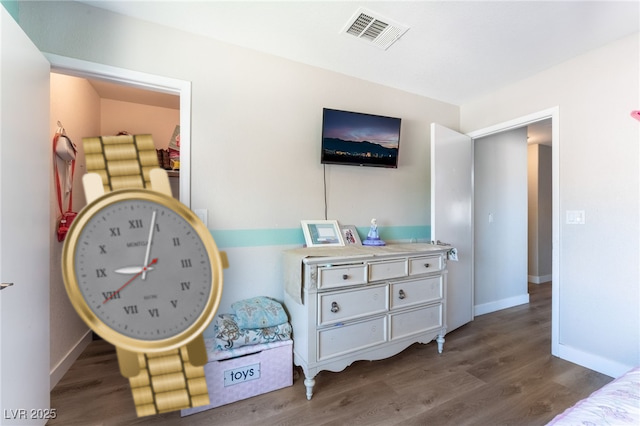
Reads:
9h03m40s
